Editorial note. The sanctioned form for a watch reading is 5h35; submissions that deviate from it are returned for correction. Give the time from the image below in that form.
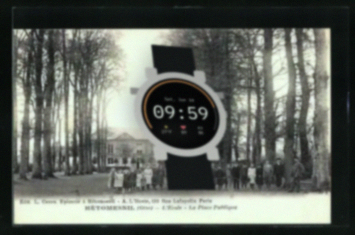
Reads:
9h59
